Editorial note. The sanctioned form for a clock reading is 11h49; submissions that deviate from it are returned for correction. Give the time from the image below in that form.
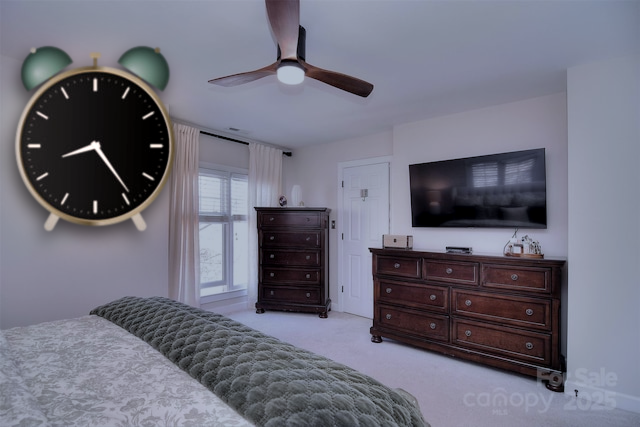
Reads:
8h24
